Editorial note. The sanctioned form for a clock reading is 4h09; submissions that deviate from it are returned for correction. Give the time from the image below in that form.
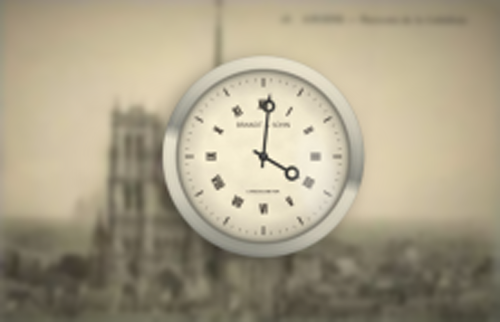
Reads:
4h01
